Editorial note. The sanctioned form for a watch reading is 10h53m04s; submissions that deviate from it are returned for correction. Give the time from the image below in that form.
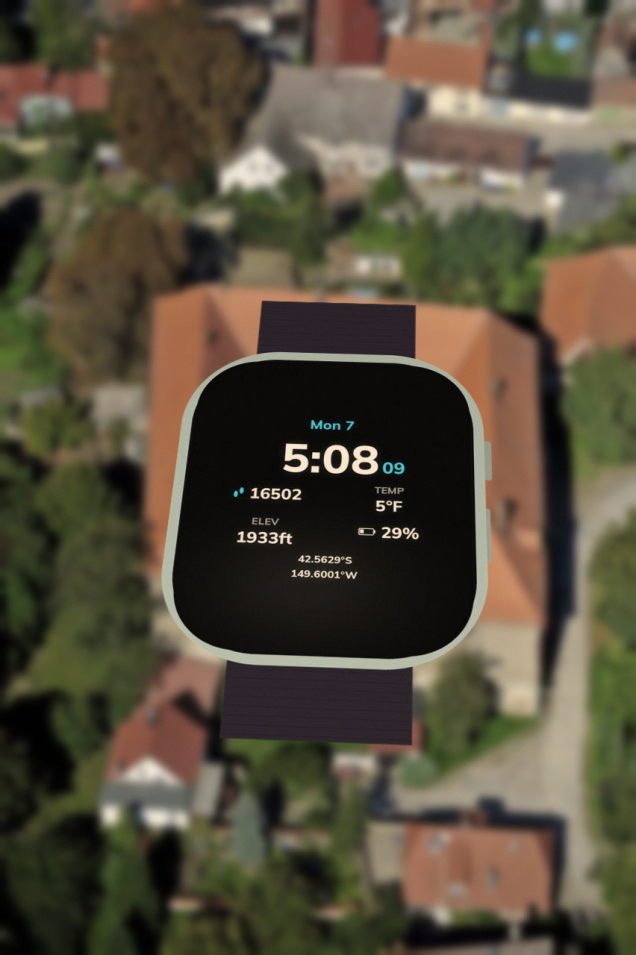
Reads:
5h08m09s
